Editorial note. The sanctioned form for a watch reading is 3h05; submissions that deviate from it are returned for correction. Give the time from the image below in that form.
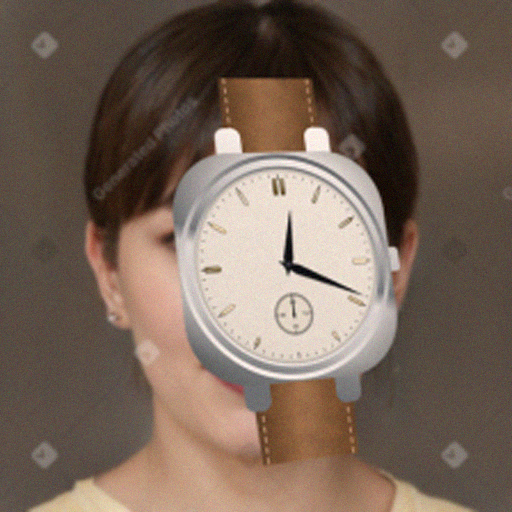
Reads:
12h19
